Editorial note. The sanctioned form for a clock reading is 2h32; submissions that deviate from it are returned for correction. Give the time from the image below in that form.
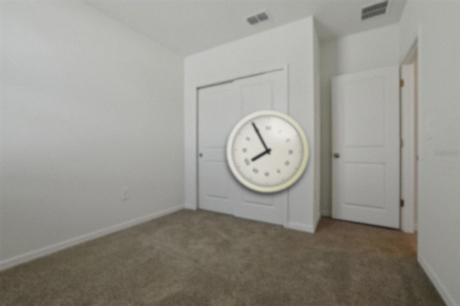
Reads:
7h55
